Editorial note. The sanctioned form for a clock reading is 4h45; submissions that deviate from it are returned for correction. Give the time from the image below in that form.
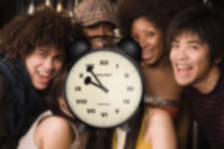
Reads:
9h54
